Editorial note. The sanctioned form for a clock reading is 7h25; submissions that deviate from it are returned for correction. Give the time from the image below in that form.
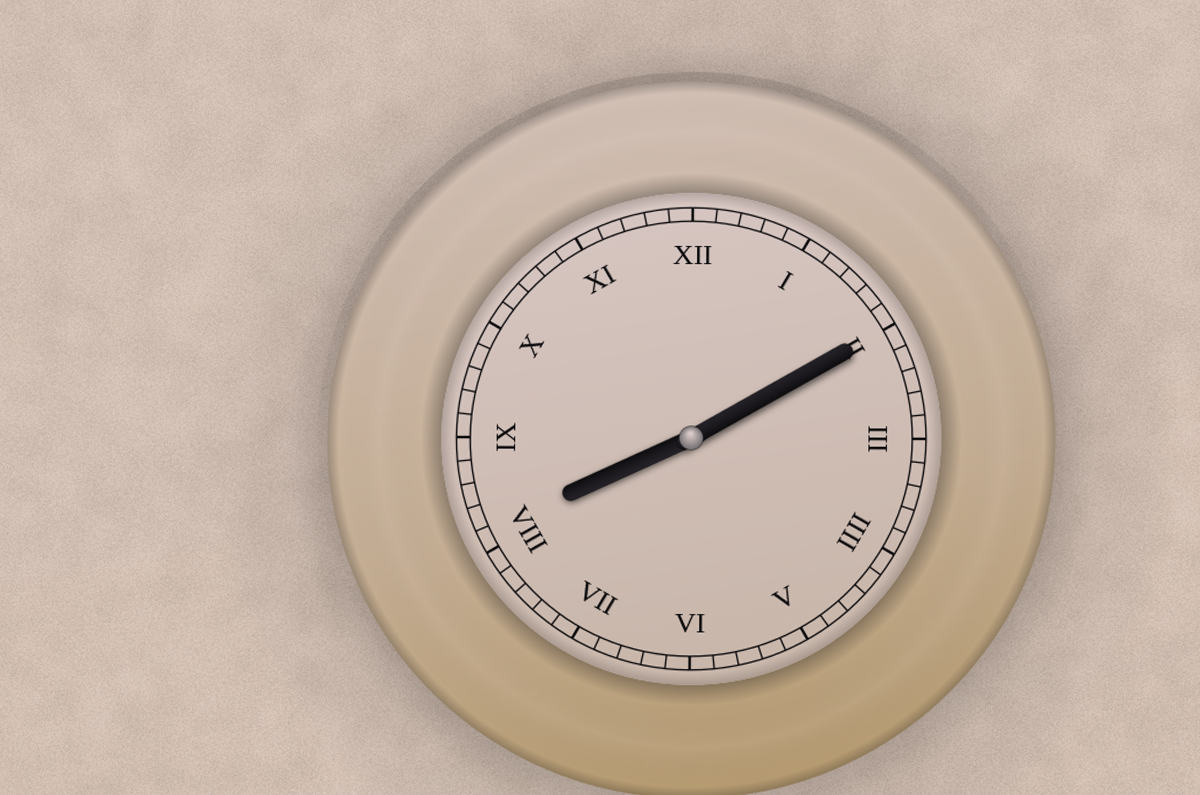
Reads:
8h10
